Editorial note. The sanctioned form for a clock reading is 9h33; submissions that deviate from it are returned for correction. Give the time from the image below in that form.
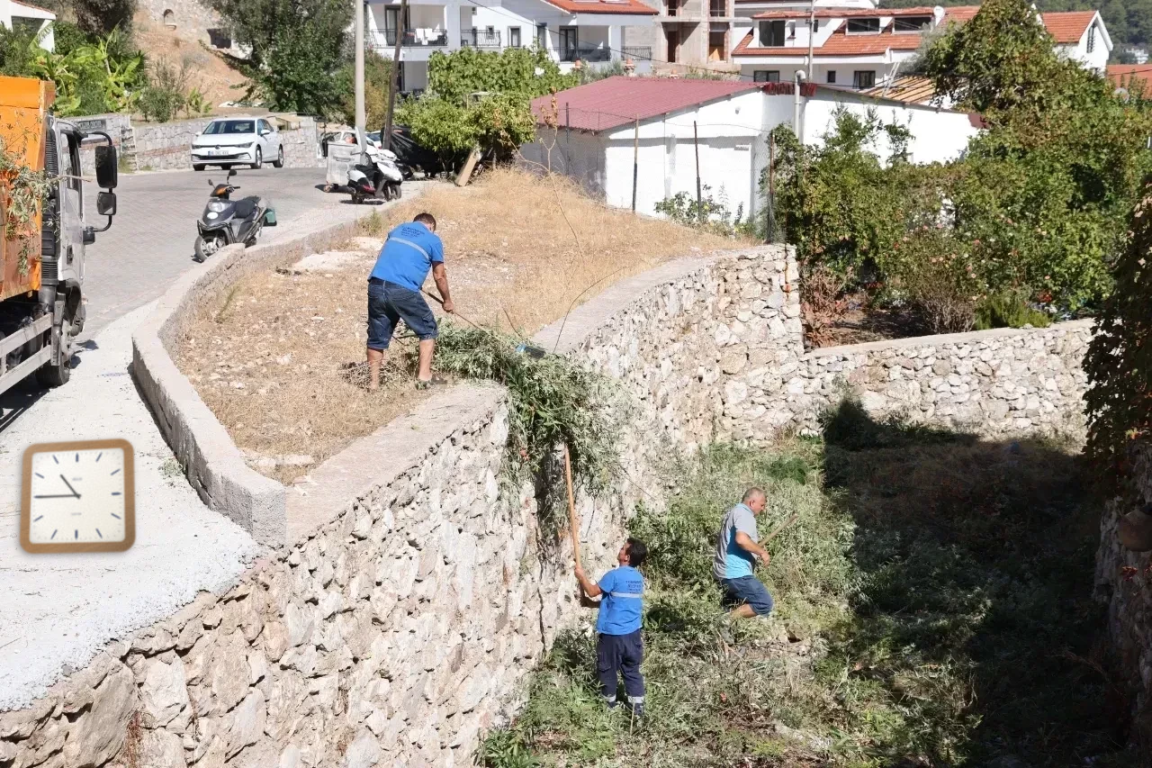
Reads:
10h45
